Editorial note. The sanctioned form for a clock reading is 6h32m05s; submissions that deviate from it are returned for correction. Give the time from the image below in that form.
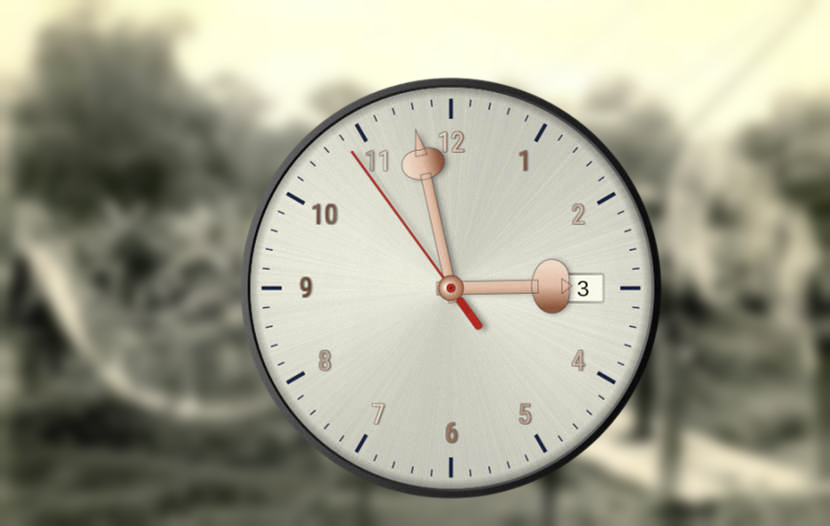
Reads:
2h57m54s
